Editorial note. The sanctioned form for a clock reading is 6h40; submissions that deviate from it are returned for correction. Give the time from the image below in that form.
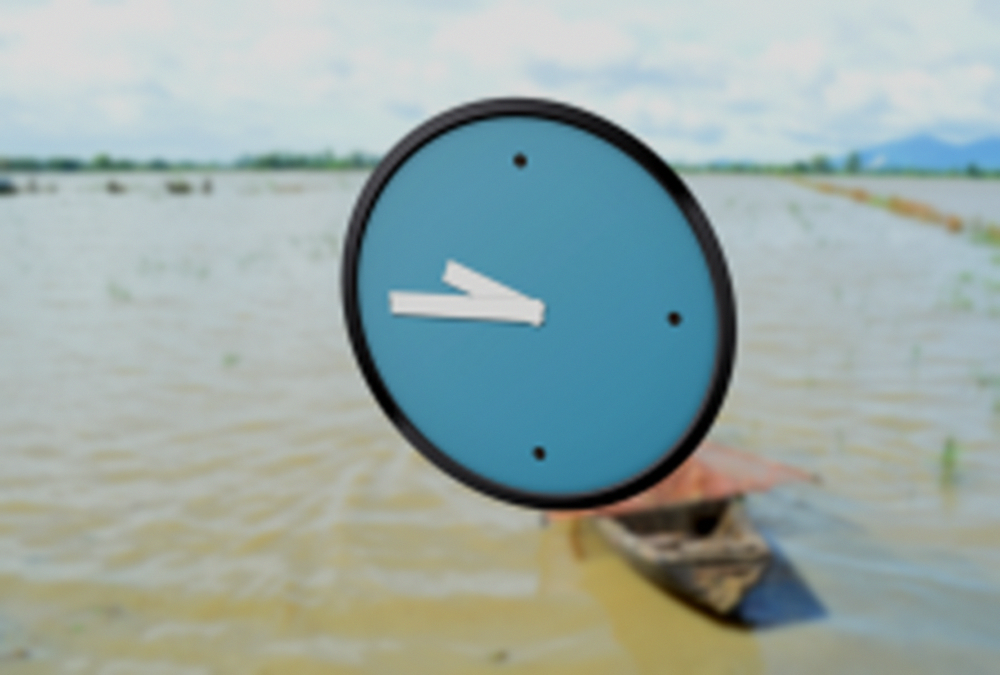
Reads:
9h45
